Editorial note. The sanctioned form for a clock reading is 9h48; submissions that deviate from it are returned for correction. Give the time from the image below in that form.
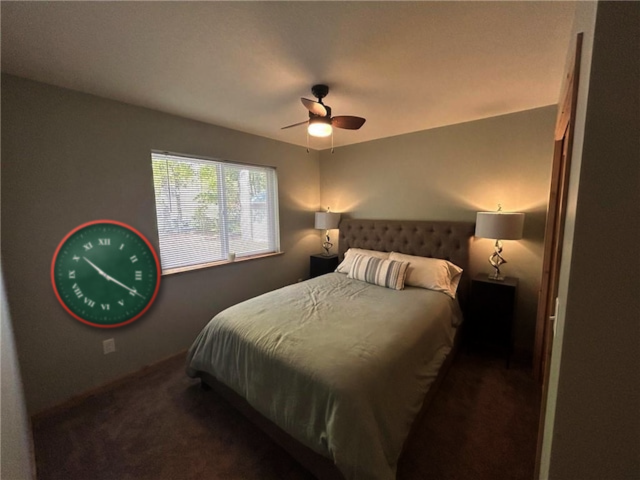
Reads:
10h20
